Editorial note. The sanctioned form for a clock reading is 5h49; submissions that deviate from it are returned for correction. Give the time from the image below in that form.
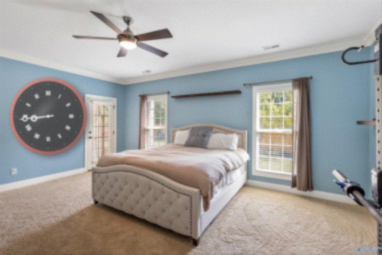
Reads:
8h44
